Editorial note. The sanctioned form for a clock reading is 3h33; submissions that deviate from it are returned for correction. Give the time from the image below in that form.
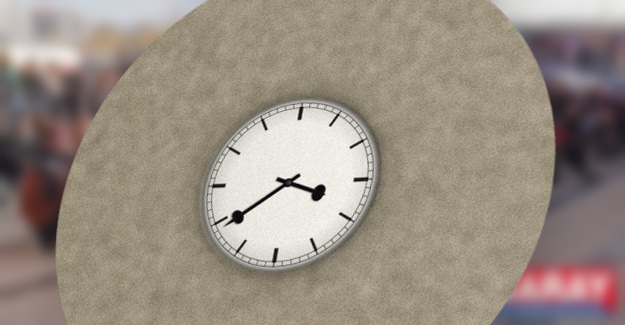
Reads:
3h39
